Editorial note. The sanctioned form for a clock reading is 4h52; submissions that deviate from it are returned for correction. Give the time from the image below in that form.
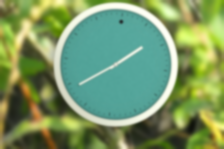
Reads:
1h39
